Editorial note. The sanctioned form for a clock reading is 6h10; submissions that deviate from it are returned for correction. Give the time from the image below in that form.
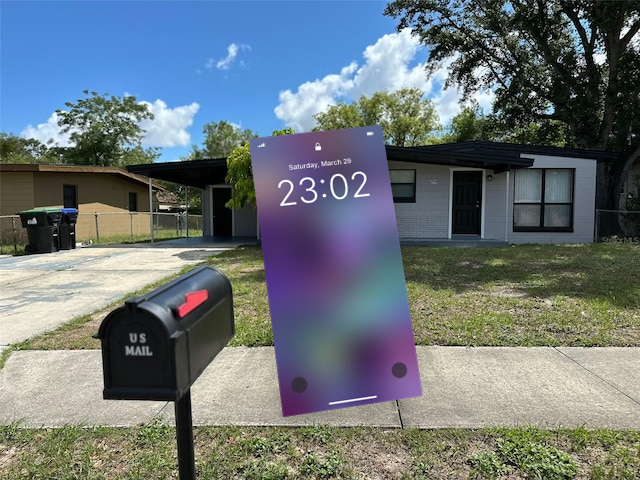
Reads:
23h02
